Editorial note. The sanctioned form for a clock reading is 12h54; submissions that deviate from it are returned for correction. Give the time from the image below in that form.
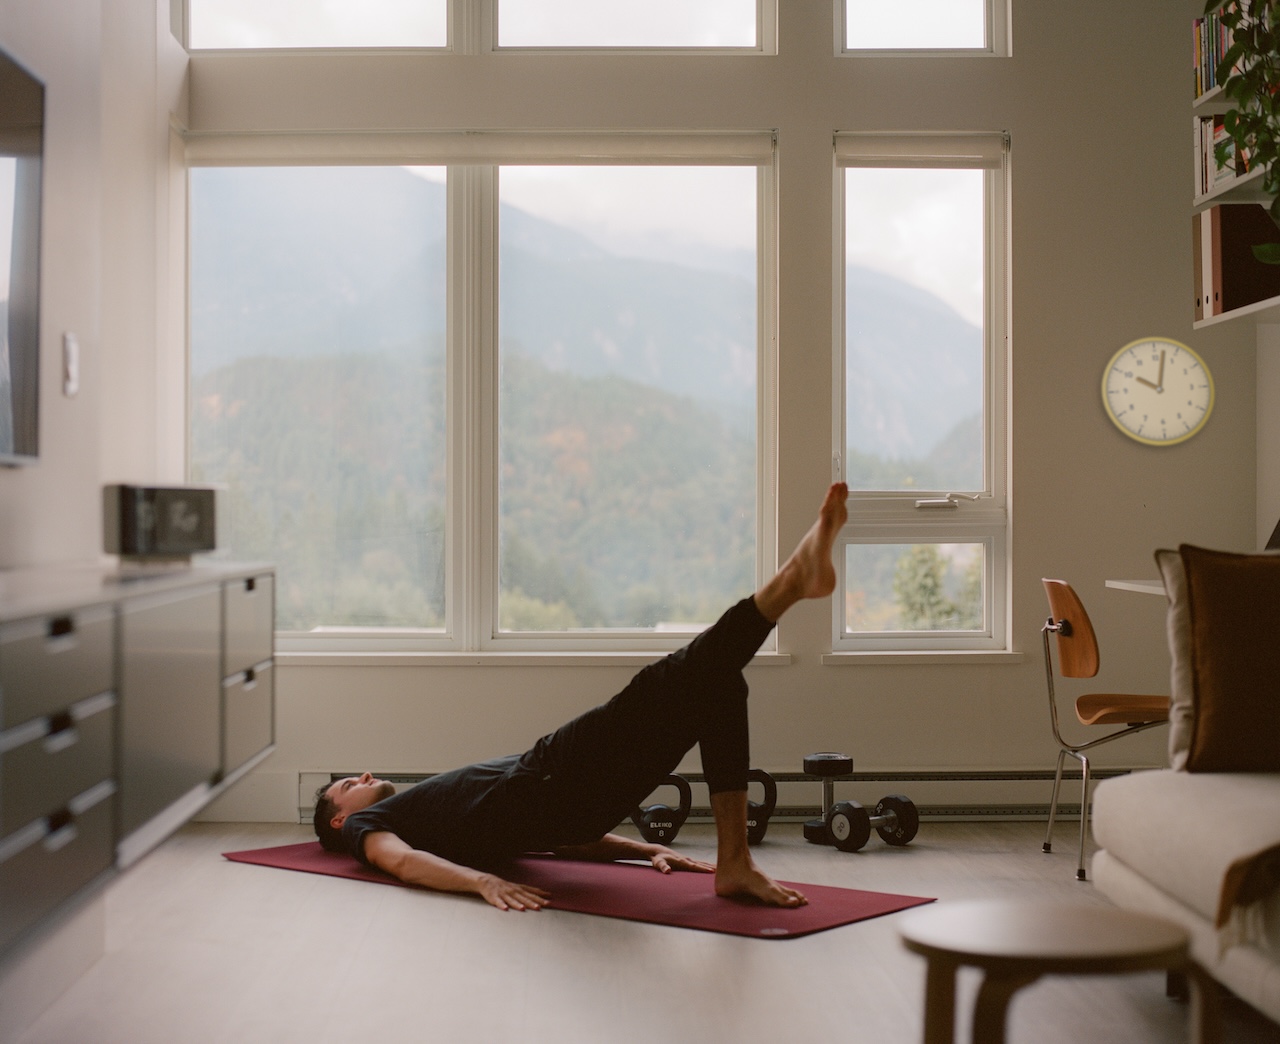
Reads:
10h02
